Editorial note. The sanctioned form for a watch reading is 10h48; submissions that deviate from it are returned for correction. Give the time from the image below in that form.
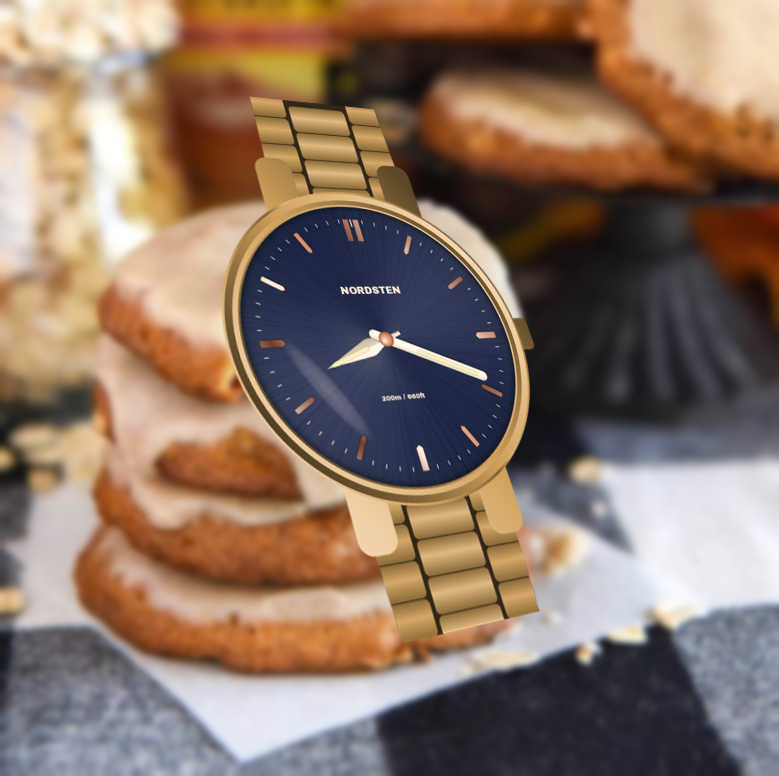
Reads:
8h19
